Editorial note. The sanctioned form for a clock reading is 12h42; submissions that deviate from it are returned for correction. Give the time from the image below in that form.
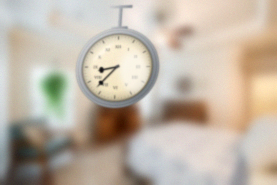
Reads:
8h37
